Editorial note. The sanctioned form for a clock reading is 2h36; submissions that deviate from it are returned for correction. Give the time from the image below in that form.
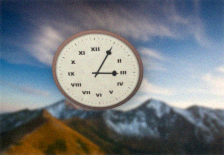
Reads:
3h05
